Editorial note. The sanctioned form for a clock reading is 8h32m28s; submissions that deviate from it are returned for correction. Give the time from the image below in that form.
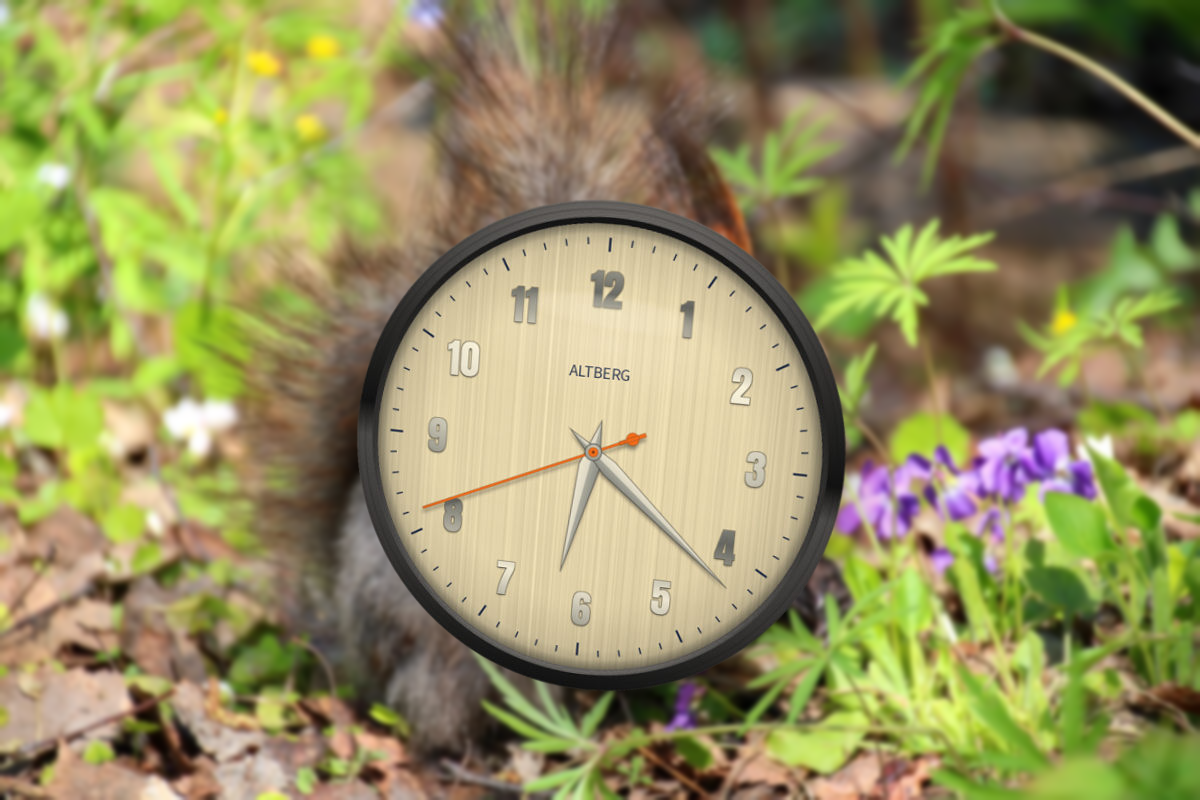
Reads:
6h21m41s
